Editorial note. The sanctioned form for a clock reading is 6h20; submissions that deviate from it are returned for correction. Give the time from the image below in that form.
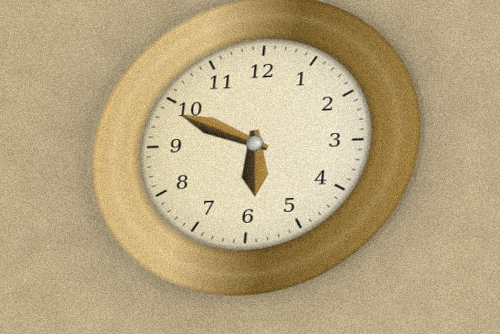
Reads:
5h49
